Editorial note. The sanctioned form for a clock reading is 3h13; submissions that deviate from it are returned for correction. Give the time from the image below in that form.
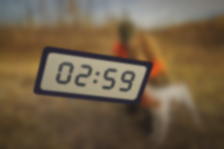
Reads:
2h59
